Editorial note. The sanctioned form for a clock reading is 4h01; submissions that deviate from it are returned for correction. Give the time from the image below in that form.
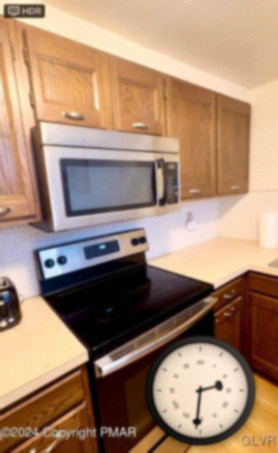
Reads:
2h31
